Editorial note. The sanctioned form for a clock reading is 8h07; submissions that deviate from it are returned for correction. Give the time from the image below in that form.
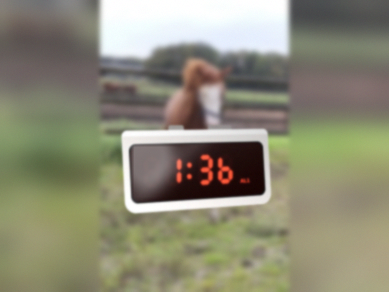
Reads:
1h36
